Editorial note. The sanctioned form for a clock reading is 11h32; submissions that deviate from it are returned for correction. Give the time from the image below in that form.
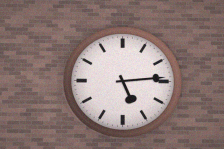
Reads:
5h14
